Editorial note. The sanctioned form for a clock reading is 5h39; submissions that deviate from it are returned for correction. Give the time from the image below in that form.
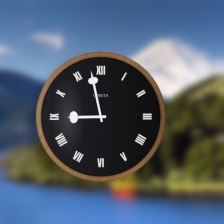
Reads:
8h58
